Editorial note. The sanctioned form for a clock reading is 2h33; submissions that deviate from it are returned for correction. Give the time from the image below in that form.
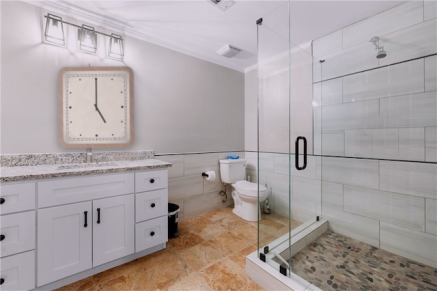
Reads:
5h00
